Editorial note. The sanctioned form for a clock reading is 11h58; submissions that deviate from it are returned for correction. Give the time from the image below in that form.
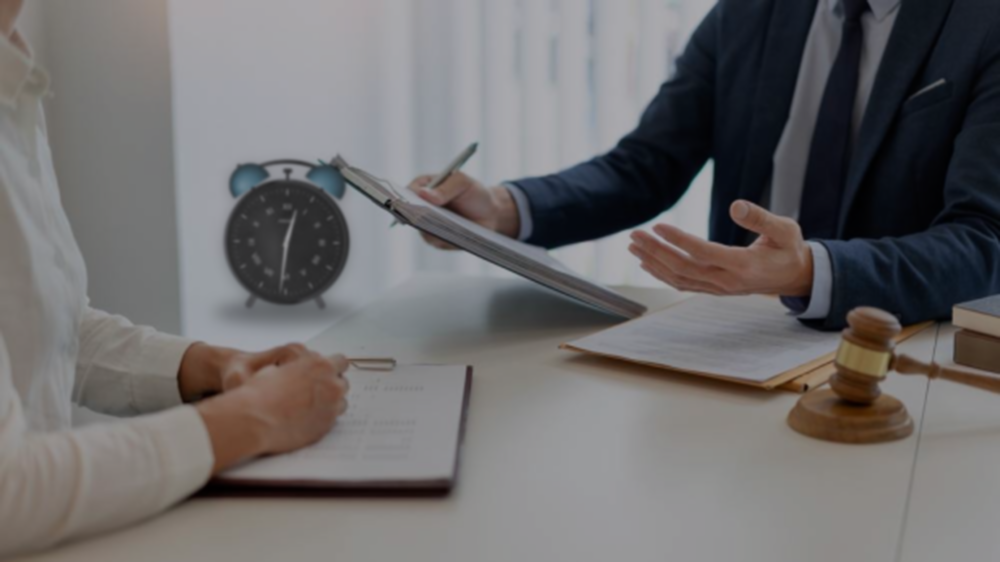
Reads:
12h31
